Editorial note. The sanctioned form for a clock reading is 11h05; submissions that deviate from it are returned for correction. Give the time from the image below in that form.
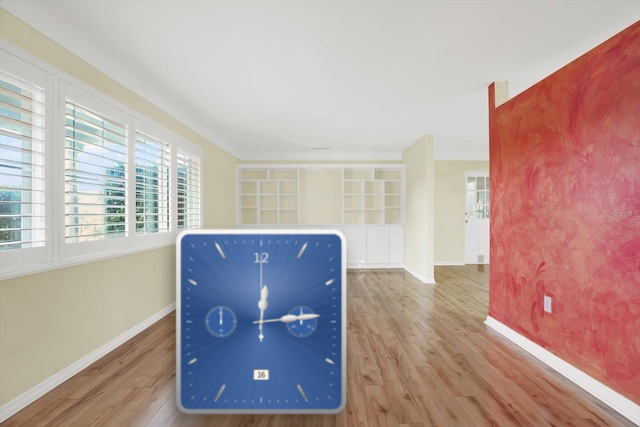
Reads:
12h14
